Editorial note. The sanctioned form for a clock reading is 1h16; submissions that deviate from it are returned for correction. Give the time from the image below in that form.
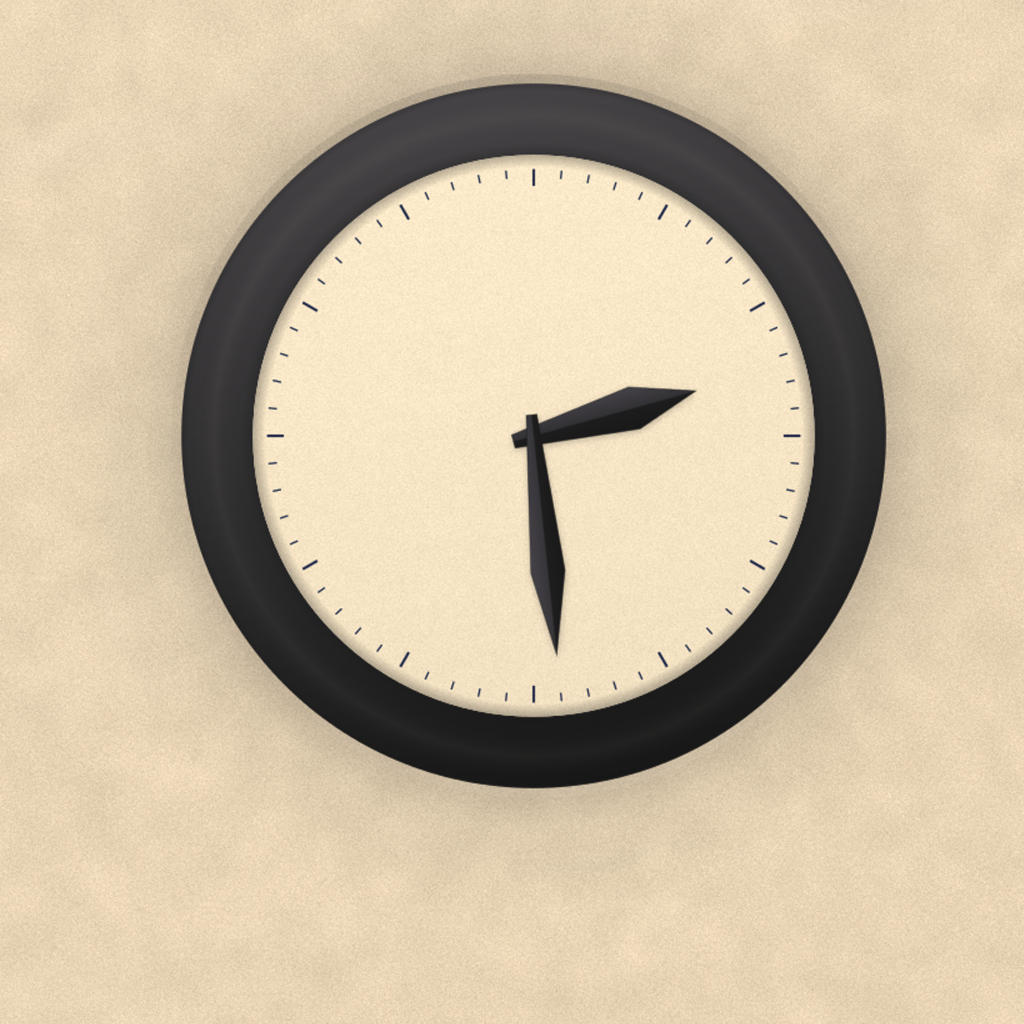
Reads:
2h29
